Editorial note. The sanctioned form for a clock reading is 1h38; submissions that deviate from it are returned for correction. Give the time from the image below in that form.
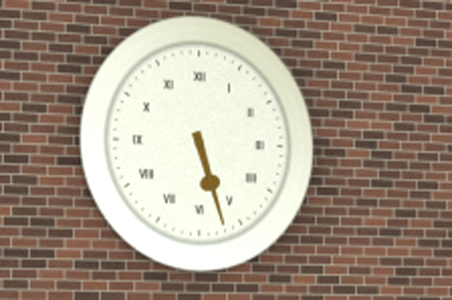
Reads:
5h27
